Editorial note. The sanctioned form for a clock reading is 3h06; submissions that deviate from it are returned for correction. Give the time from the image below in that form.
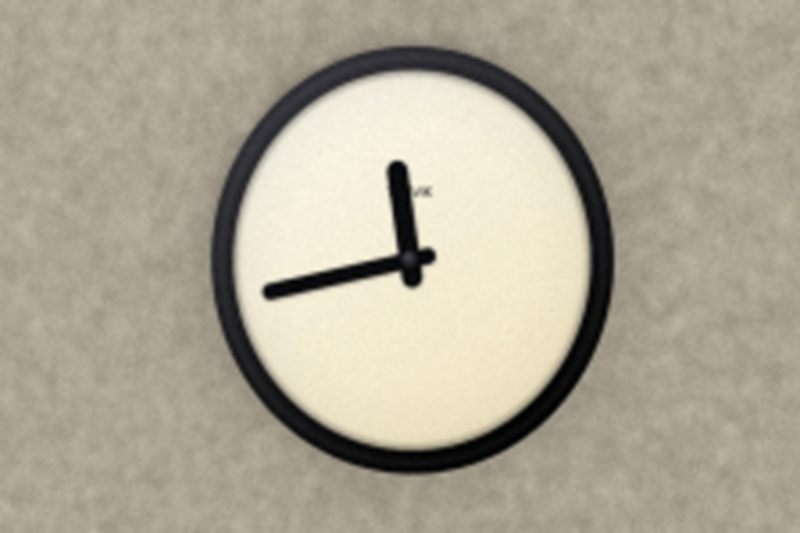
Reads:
11h43
